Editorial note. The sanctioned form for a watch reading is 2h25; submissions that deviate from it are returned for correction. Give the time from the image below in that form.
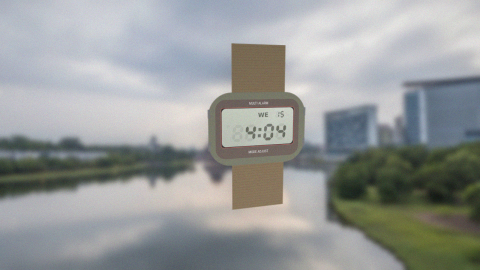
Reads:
4h04
